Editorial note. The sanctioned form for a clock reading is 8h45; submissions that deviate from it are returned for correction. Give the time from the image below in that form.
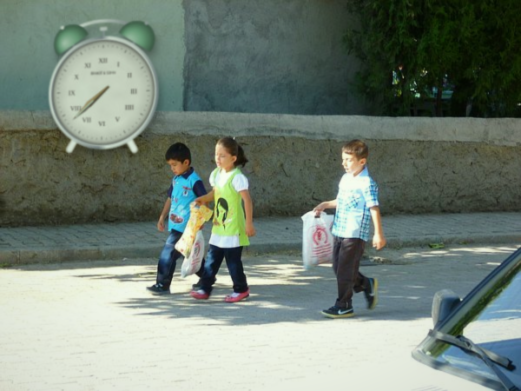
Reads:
7h38
